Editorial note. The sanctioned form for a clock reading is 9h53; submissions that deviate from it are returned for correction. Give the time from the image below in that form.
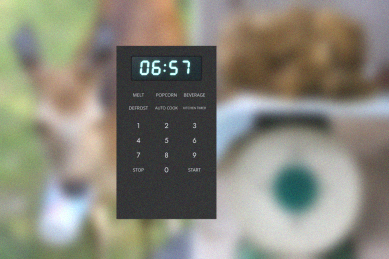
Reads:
6h57
